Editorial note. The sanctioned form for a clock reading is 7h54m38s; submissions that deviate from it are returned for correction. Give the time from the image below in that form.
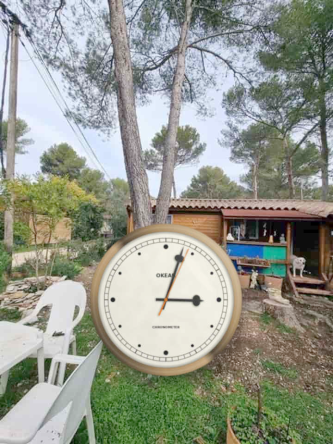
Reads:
3h03m04s
